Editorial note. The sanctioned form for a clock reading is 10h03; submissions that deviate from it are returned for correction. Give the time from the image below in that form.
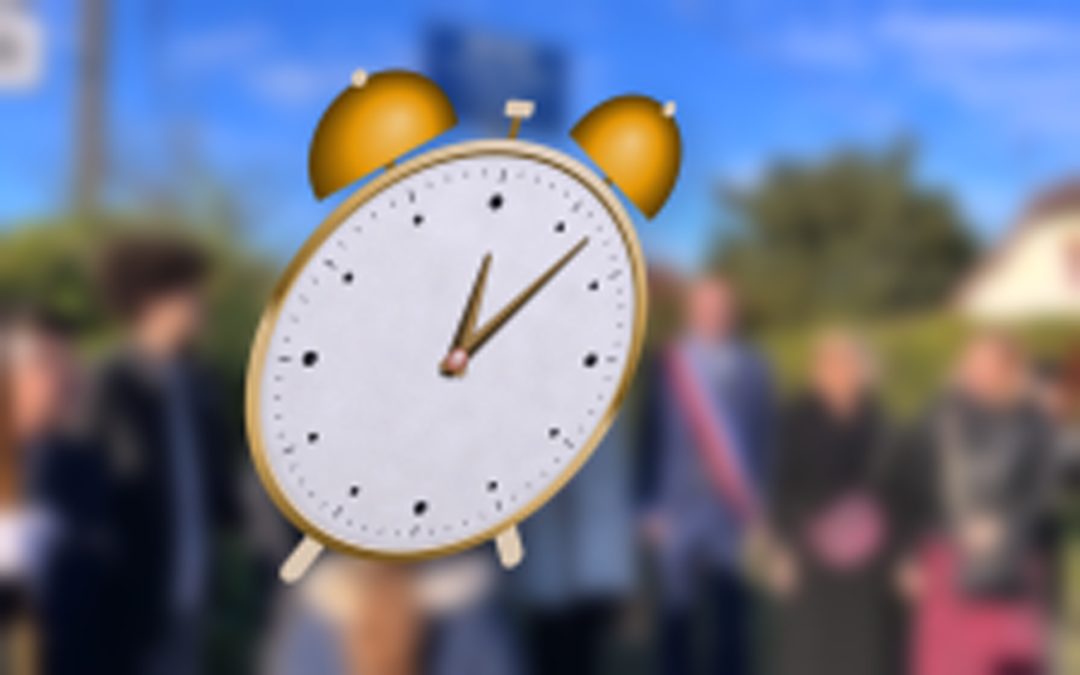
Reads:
12h07
